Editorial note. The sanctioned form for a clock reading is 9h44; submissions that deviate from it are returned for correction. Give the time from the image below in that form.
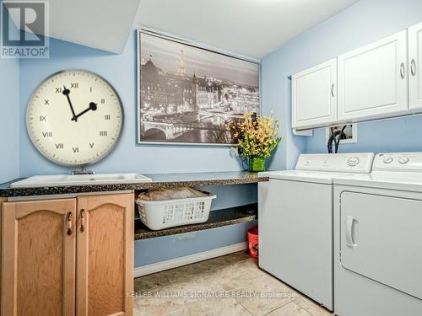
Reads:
1h57
